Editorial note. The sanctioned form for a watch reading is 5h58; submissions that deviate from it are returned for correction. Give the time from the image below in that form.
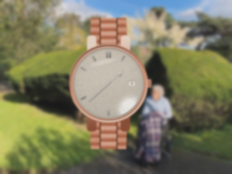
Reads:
1h38
